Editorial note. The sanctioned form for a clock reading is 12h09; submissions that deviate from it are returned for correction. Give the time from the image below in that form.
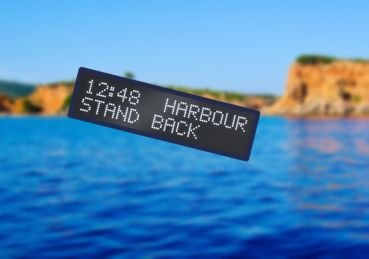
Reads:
12h48
